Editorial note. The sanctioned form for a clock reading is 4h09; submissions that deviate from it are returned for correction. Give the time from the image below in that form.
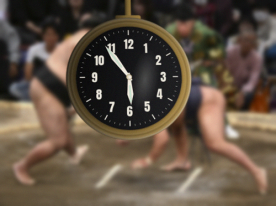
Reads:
5h54
